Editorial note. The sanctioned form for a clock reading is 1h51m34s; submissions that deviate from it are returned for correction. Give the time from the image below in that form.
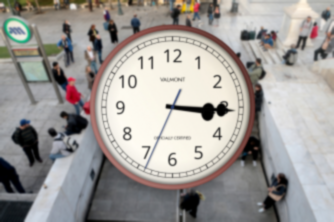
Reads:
3h15m34s
